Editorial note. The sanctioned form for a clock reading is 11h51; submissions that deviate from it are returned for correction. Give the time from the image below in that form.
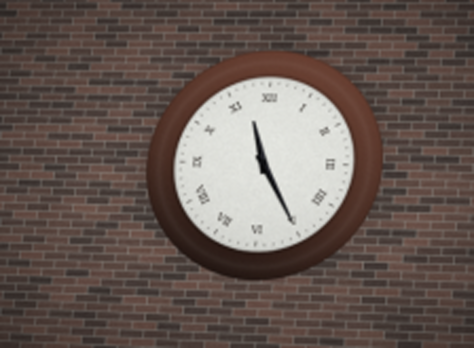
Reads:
11h25
